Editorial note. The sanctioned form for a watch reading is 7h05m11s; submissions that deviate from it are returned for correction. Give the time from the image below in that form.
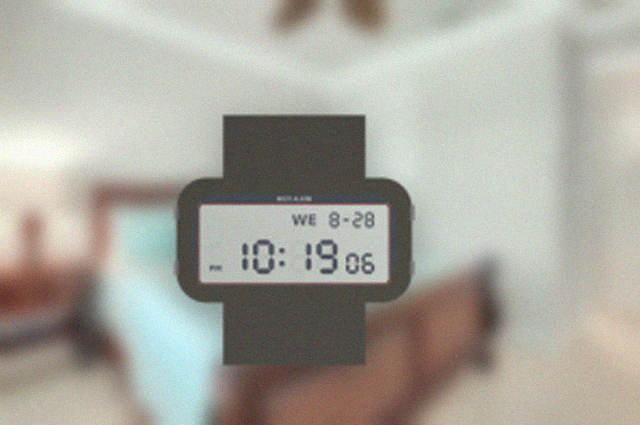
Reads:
10h19m06s
